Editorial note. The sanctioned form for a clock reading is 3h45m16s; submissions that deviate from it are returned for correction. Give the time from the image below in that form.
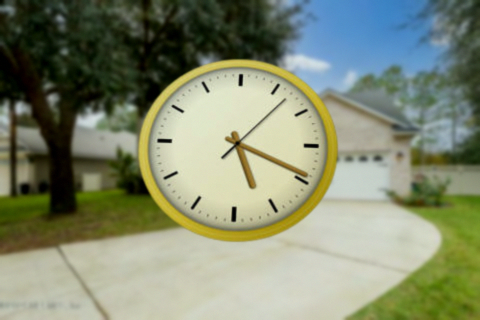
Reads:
5h19m07s
